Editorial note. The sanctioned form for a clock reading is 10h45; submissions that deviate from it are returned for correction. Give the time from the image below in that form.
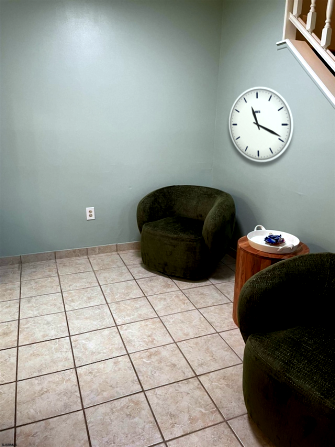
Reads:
11h19
